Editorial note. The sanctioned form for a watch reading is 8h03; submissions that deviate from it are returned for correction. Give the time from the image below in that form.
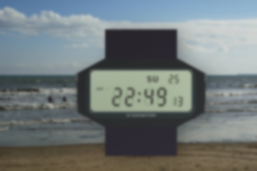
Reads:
22h49
